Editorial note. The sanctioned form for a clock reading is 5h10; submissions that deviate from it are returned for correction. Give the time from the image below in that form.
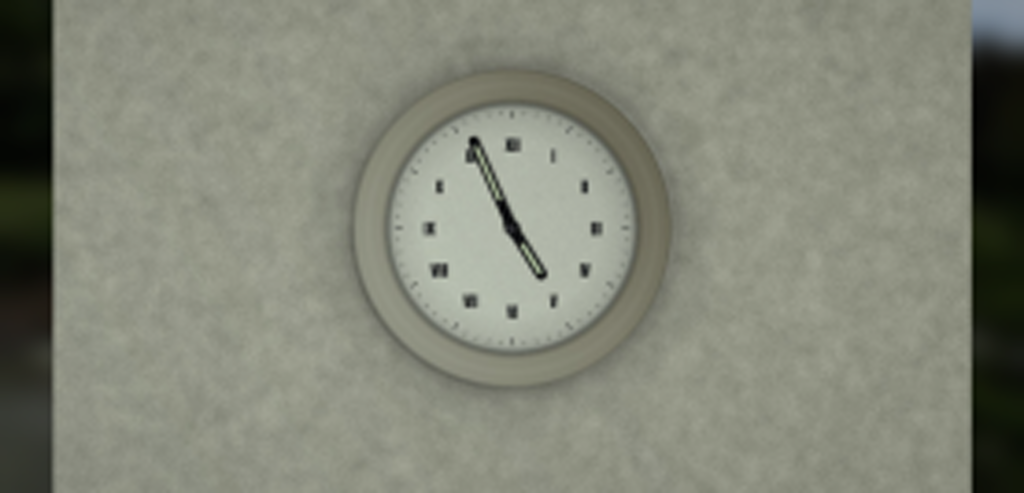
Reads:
4h56
